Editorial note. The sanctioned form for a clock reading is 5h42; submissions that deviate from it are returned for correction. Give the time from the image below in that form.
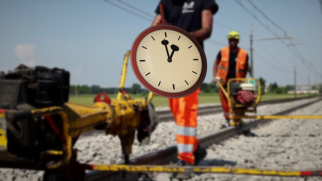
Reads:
12h59
